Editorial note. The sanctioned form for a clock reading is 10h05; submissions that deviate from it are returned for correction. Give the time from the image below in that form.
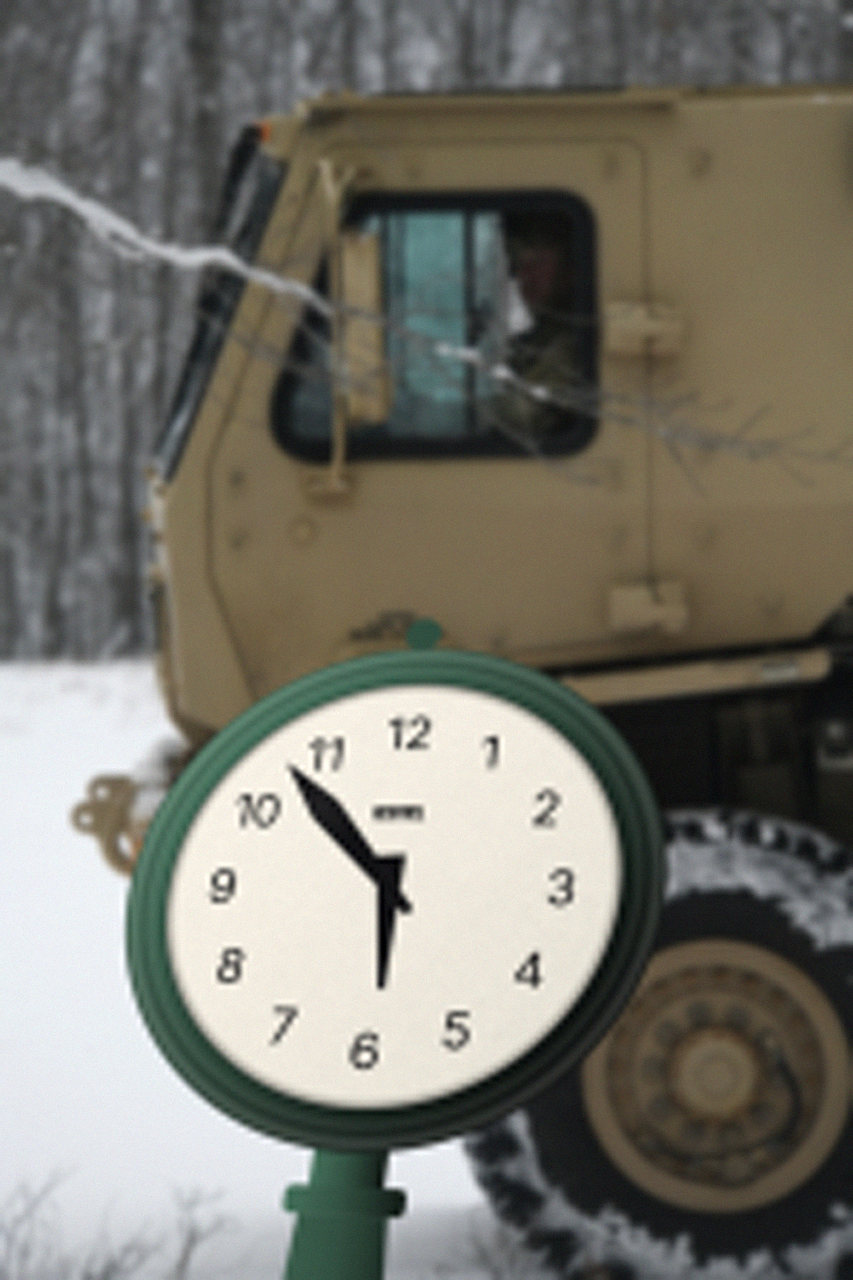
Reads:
5h53
